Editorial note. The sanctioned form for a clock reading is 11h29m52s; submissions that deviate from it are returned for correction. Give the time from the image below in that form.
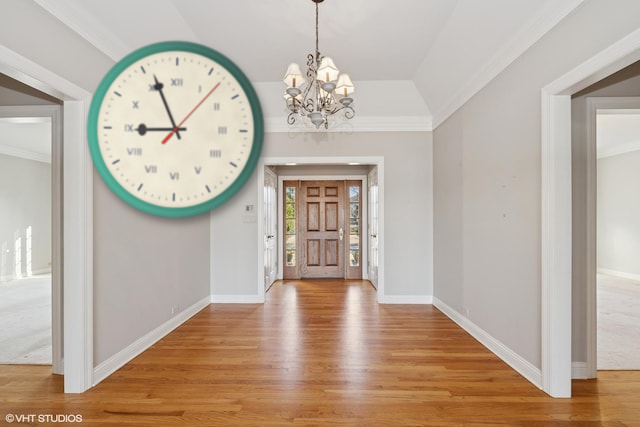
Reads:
8h56m07s
